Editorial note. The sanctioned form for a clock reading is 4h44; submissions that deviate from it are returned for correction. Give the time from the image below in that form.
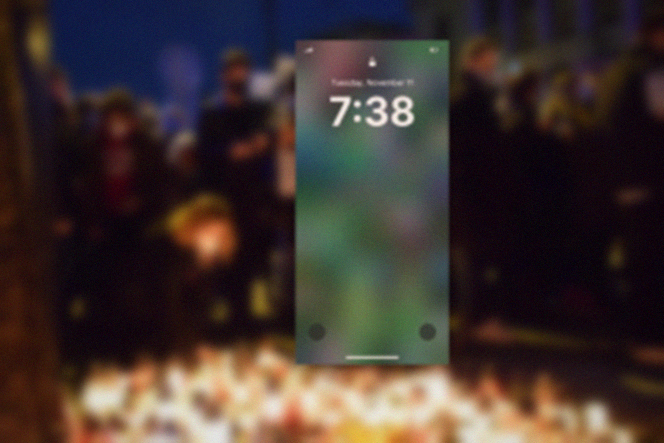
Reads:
7h38
